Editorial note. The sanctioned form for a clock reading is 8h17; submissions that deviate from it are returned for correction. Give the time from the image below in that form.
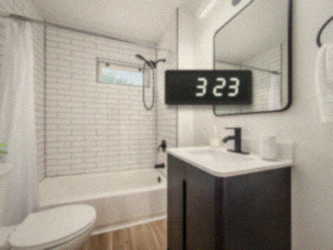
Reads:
3h23
